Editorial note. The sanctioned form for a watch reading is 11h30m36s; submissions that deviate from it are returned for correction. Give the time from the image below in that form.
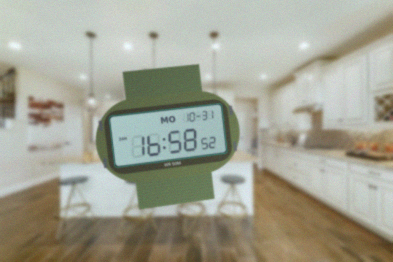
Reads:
16h58m52s
